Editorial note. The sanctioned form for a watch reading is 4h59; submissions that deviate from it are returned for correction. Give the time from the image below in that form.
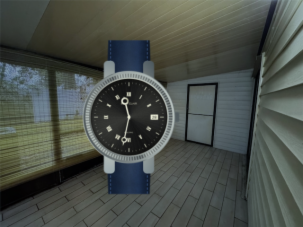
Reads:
11h32
